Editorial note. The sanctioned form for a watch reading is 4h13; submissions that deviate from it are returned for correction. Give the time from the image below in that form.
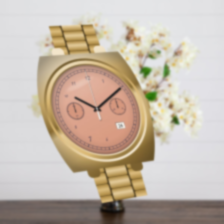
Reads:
10h10
